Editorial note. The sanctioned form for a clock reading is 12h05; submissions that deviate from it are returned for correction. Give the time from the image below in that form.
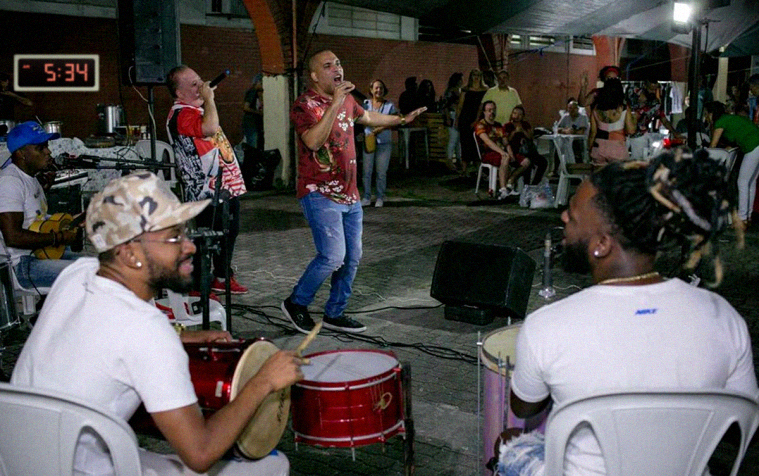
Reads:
5h34
